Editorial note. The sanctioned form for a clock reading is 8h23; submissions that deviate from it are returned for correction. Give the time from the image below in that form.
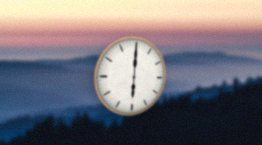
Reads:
6h00
